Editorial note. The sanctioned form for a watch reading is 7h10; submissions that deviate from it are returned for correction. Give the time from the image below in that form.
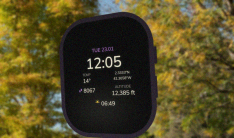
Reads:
12h05
